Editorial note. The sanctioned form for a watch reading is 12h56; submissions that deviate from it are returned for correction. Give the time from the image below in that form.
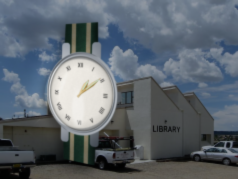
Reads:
1h09
